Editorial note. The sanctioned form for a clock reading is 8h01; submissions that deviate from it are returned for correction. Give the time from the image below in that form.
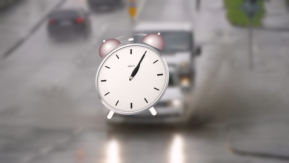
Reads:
1h05
